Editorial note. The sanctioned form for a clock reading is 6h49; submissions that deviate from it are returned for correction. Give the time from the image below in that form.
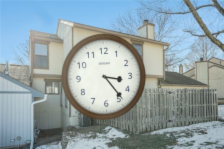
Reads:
3h24
